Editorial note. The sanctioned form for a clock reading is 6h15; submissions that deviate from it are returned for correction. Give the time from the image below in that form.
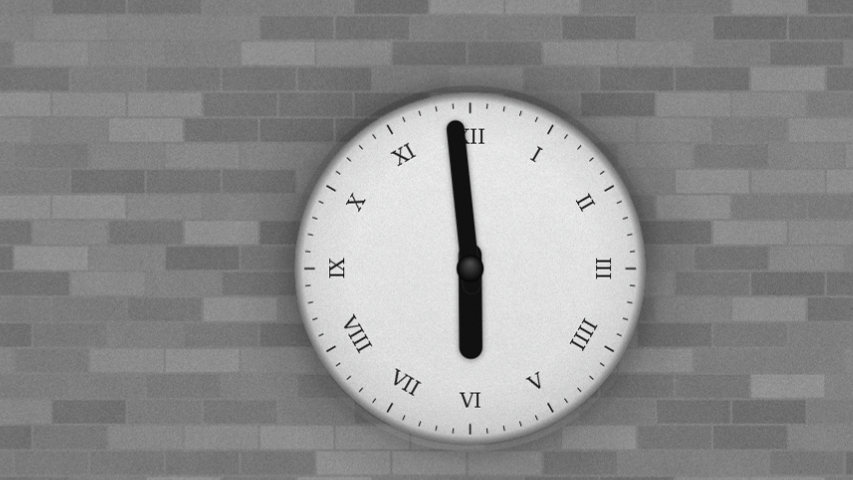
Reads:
5h59
